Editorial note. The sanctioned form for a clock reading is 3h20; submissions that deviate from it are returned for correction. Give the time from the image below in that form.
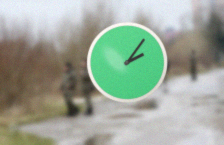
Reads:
2h06
